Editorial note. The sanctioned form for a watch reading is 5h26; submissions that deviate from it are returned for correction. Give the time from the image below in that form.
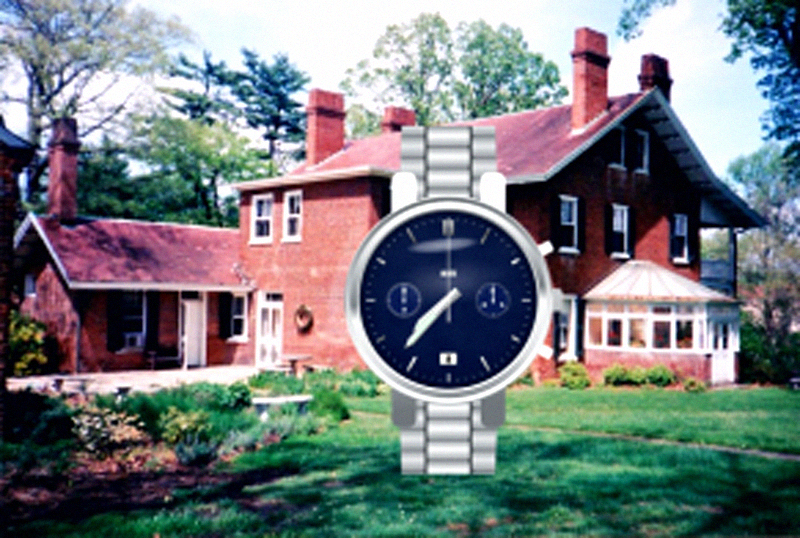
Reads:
7h37
